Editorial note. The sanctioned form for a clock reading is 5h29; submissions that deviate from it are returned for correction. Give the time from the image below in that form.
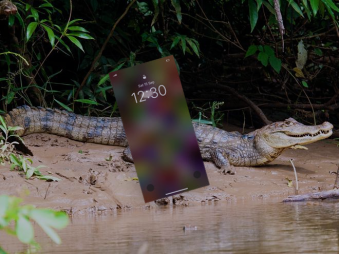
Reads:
12h30
